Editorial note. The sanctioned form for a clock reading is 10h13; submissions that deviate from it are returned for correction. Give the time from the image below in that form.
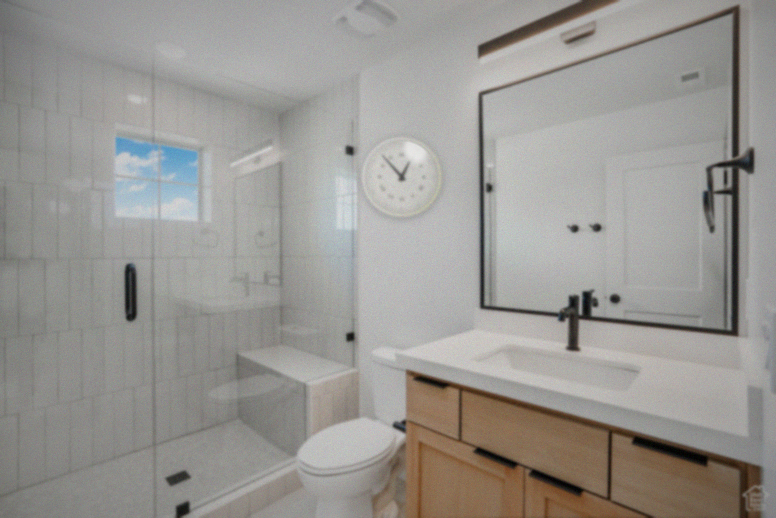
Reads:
12h53
